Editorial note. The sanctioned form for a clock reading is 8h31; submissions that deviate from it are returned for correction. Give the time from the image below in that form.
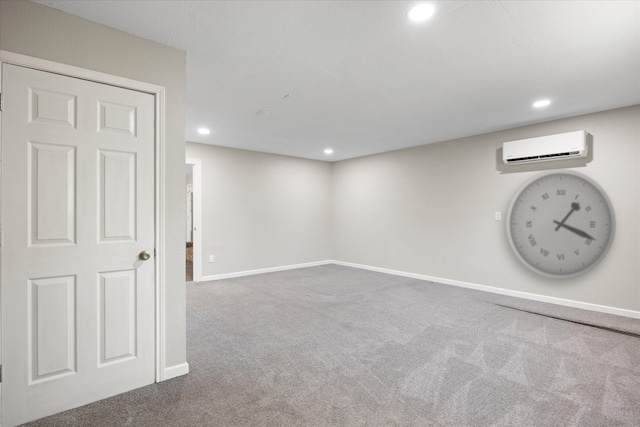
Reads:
1h19
